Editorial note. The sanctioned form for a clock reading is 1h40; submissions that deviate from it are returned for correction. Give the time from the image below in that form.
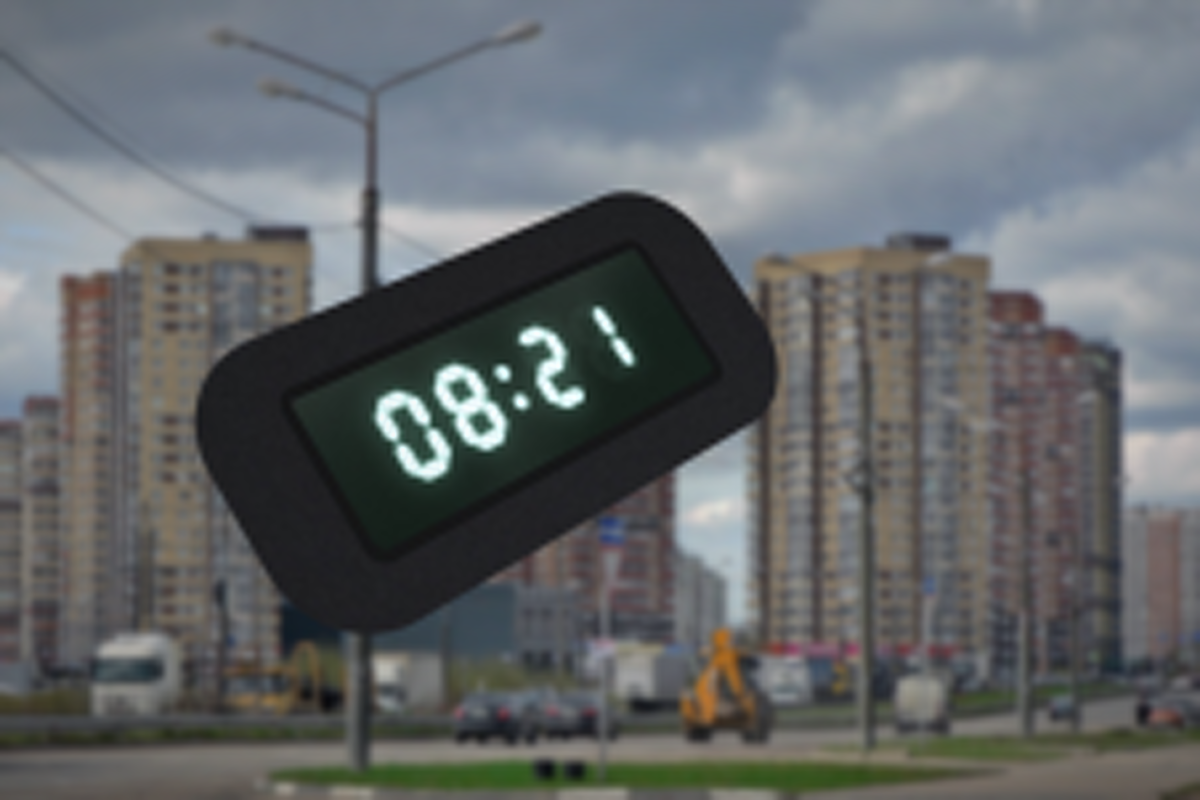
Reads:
8h21
